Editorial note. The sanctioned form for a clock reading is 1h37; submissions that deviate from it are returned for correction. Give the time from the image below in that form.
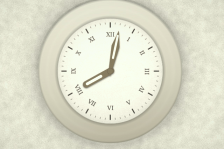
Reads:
8h02
